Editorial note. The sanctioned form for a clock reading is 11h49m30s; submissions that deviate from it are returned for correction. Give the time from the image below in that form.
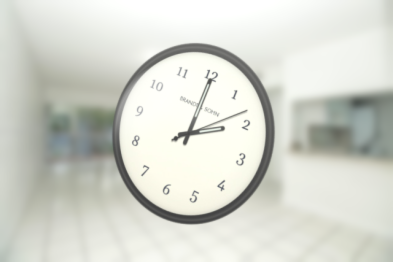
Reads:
2h00m08s
